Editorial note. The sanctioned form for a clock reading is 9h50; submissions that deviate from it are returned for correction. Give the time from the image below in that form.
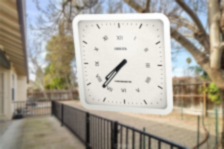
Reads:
7h37
